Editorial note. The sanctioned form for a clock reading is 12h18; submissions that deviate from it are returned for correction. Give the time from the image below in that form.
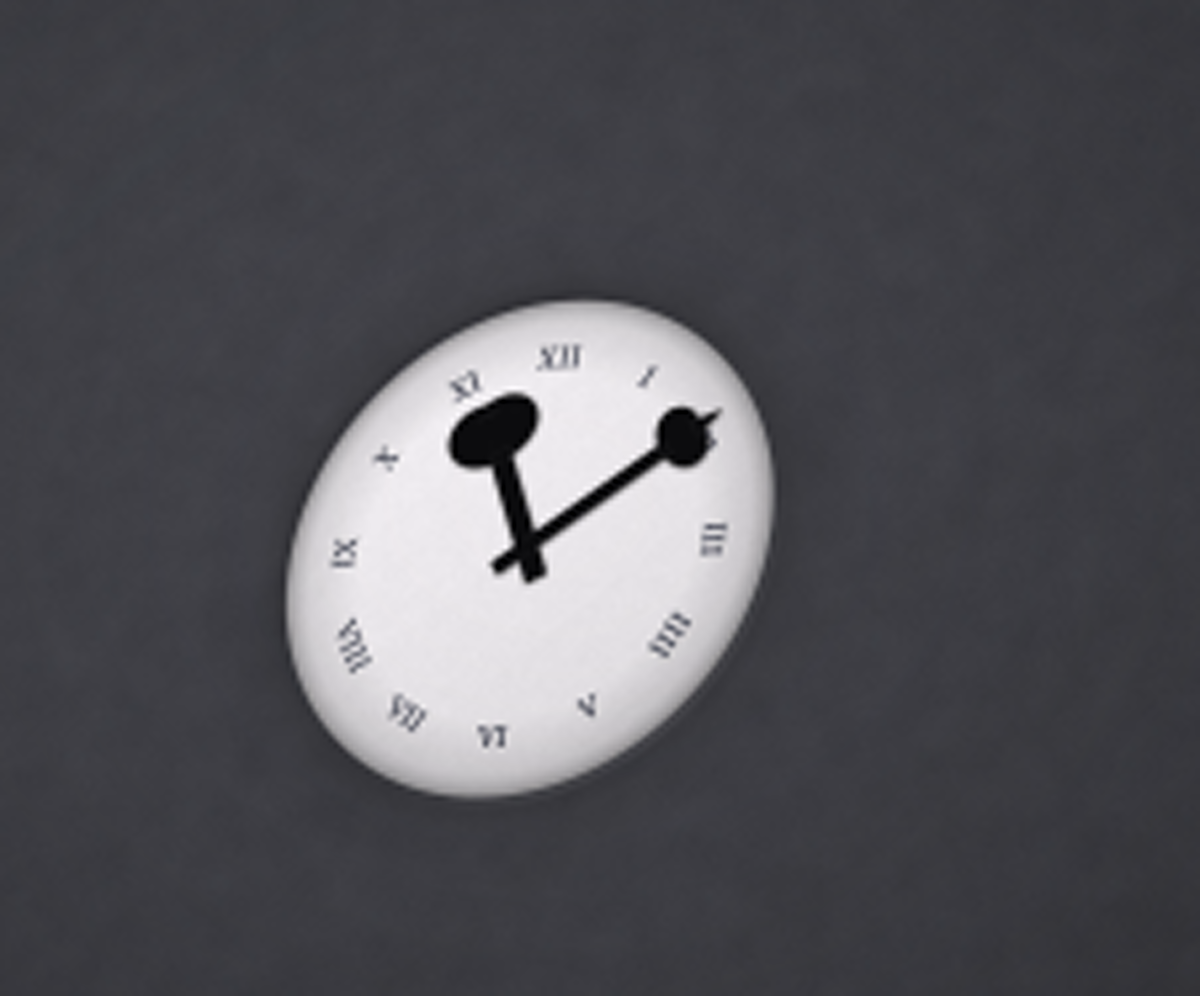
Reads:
11h09
